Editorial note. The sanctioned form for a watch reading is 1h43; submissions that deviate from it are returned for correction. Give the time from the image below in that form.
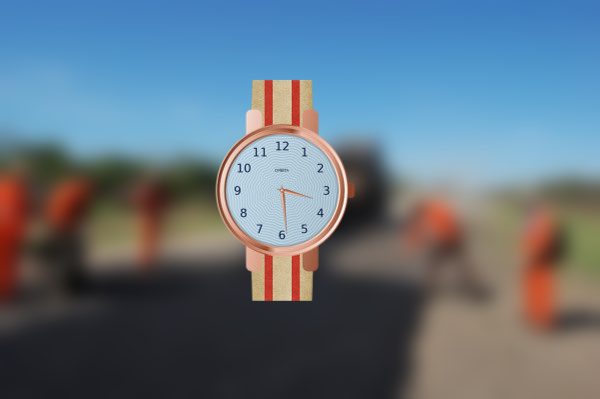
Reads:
3h29
